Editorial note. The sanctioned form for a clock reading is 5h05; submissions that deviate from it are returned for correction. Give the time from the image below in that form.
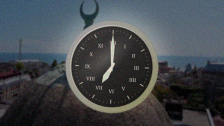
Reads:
7h00
